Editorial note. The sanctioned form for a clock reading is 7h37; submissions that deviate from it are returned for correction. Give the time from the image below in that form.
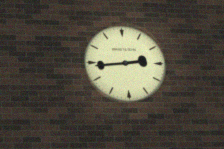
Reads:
2h44
